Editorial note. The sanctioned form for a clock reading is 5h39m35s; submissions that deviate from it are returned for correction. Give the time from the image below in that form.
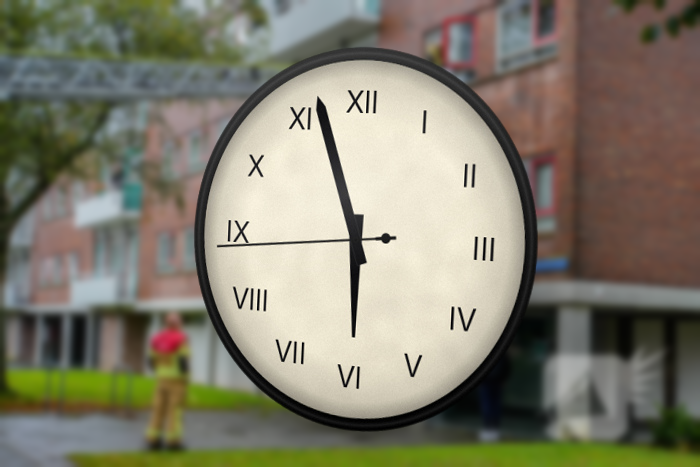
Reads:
5h56m44s
